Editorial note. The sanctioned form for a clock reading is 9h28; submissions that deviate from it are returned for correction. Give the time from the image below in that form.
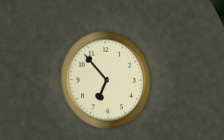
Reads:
6h53
